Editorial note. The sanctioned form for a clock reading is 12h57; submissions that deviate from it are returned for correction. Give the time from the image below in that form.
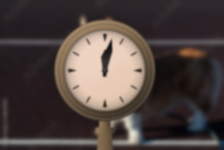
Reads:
12h02
